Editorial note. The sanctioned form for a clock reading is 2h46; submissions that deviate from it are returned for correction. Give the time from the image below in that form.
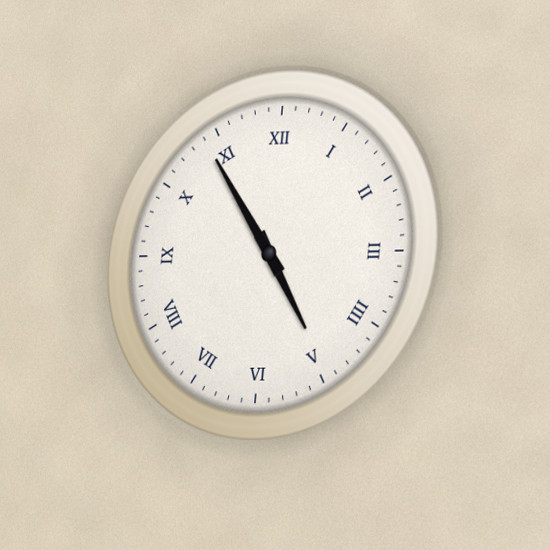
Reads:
4h54
